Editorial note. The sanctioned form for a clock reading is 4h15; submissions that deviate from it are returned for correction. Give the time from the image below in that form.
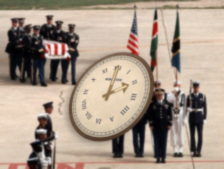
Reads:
2h00
